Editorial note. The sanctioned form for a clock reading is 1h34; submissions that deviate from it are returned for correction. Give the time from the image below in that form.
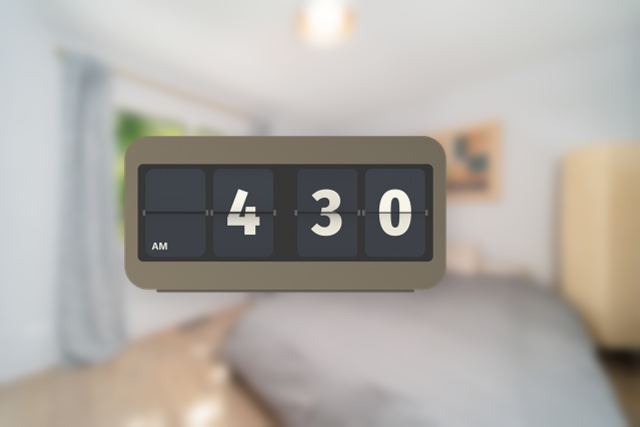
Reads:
4h30
